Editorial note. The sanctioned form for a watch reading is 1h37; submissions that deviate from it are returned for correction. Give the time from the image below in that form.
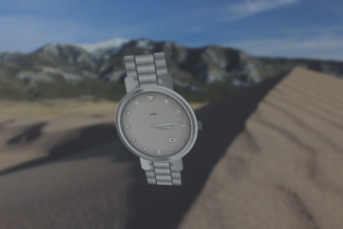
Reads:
3h14
